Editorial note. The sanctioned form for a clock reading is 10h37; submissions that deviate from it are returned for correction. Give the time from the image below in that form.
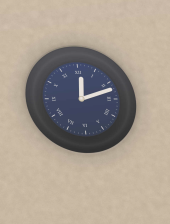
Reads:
12h12
